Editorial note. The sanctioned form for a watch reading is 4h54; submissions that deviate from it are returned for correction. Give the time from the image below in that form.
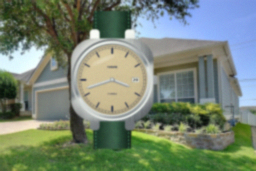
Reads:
3h42
